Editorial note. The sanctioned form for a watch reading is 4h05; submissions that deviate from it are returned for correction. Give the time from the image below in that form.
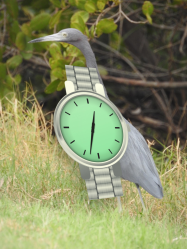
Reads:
12h33
